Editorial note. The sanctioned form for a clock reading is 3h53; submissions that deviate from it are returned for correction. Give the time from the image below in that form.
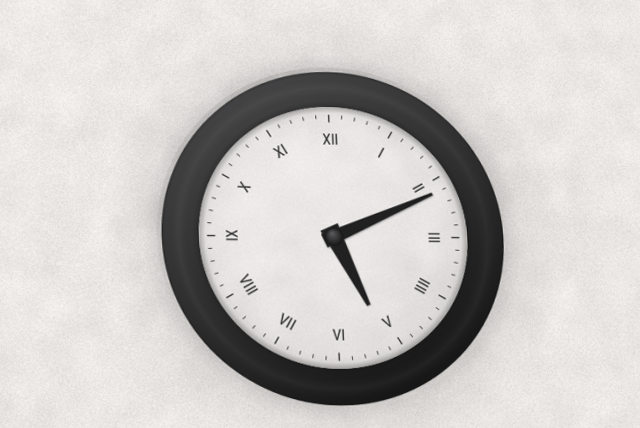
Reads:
5h11
